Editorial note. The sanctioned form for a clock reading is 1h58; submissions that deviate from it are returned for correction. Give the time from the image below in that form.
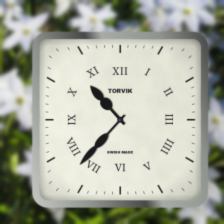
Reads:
10h37
